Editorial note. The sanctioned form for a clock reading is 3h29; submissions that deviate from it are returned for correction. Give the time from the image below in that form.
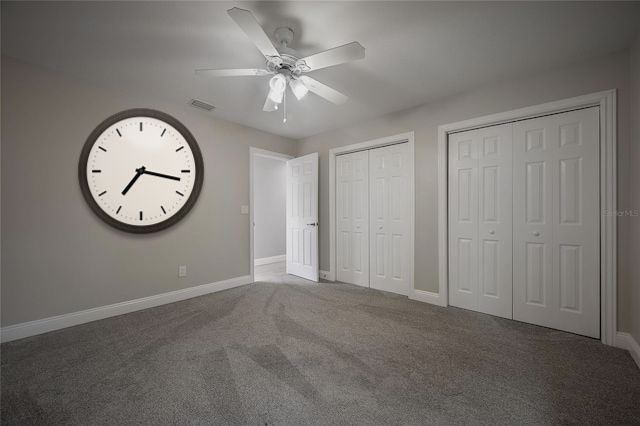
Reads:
7h17
